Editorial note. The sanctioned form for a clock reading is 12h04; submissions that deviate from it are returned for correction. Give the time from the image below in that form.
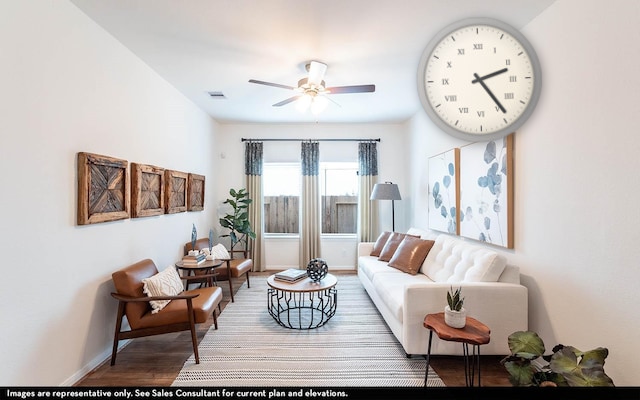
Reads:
2h24
